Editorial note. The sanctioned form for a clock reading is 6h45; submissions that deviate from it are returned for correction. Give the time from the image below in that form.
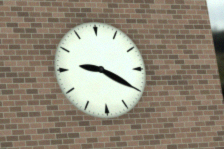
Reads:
9h20
